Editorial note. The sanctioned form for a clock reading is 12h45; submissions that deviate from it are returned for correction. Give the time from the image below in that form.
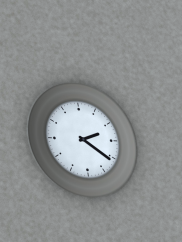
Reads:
2h21
